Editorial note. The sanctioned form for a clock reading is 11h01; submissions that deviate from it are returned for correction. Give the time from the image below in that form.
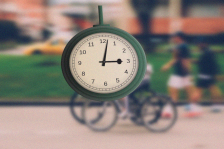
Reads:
3h02
